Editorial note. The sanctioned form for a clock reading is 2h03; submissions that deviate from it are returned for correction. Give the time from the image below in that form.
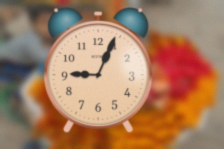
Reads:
9h04
